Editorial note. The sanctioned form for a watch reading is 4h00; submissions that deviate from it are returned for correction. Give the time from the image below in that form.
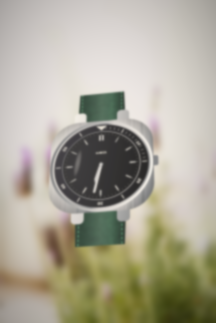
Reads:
6h32
